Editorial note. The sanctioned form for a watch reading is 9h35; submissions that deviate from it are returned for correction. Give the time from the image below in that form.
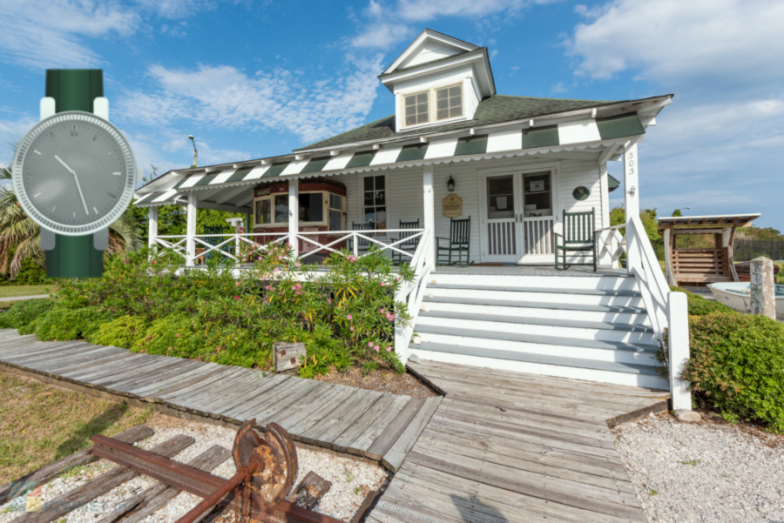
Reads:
10h27
